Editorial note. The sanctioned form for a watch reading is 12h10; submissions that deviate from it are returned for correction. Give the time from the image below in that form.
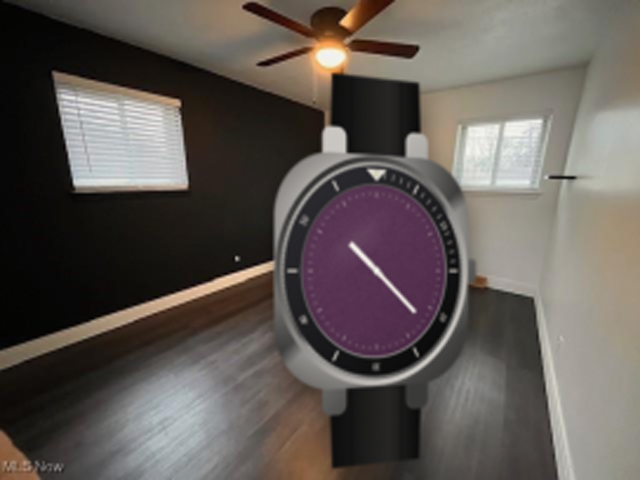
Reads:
10h22
